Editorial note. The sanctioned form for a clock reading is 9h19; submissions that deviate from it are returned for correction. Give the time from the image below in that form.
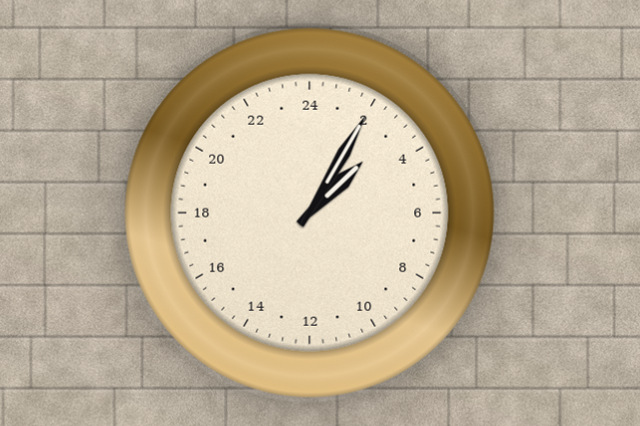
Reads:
3h05
